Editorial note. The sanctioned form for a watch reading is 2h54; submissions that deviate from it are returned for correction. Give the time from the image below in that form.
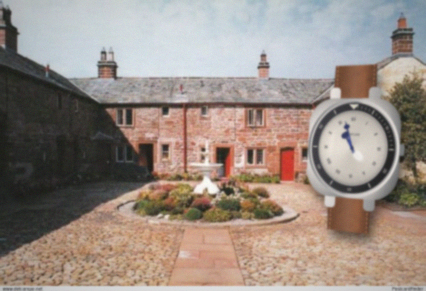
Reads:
10h57
